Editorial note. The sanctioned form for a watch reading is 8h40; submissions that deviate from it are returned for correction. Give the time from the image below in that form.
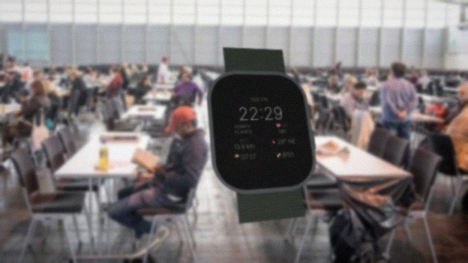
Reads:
22h29
